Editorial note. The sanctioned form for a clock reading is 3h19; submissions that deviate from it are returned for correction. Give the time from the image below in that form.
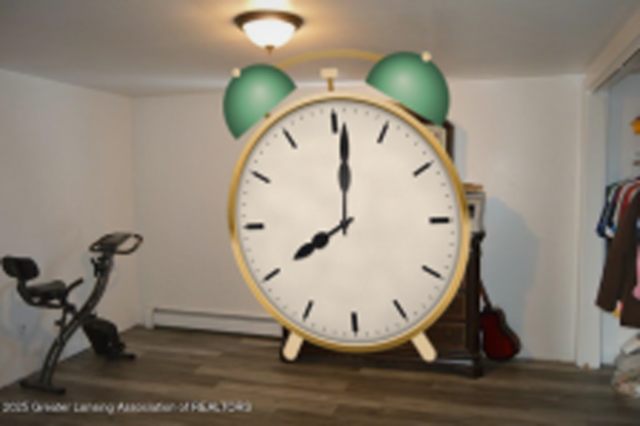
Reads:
8h01
